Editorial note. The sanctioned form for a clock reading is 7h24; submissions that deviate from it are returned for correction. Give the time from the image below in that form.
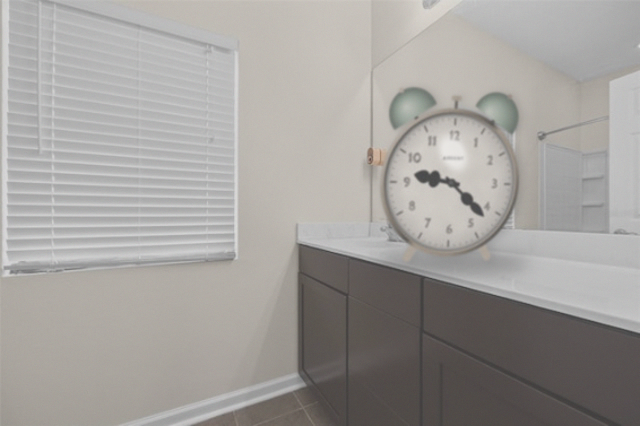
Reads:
9h22
